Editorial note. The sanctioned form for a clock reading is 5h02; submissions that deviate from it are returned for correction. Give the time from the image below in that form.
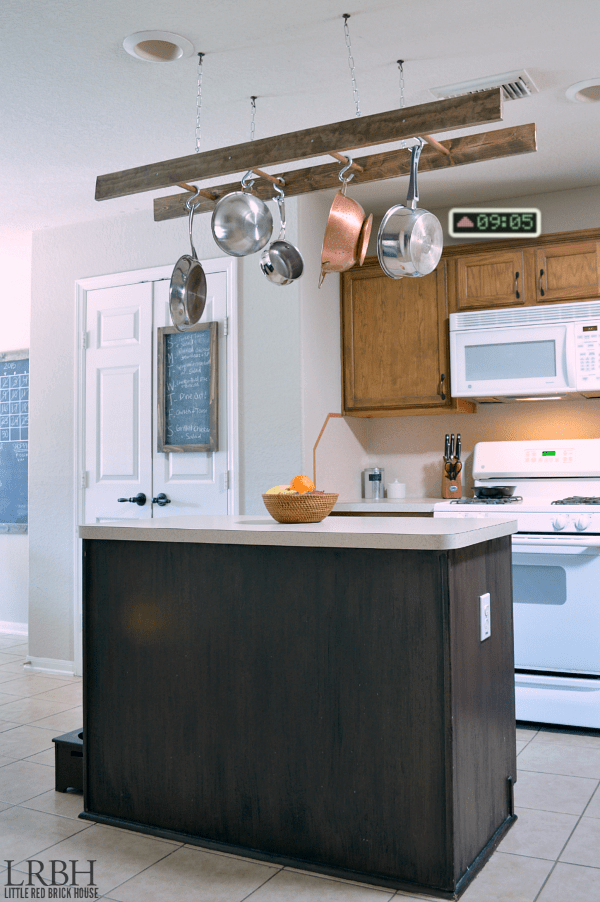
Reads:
9h05
